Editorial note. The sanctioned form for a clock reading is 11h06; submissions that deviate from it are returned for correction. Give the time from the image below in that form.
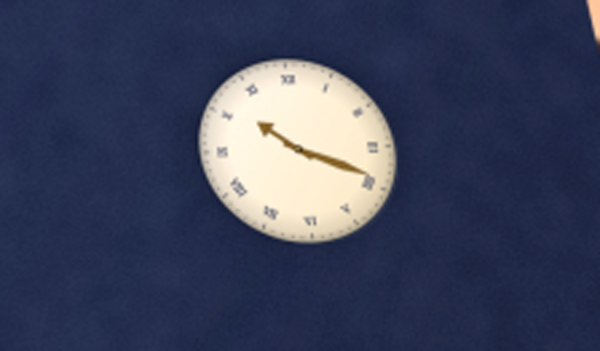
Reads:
10h19
